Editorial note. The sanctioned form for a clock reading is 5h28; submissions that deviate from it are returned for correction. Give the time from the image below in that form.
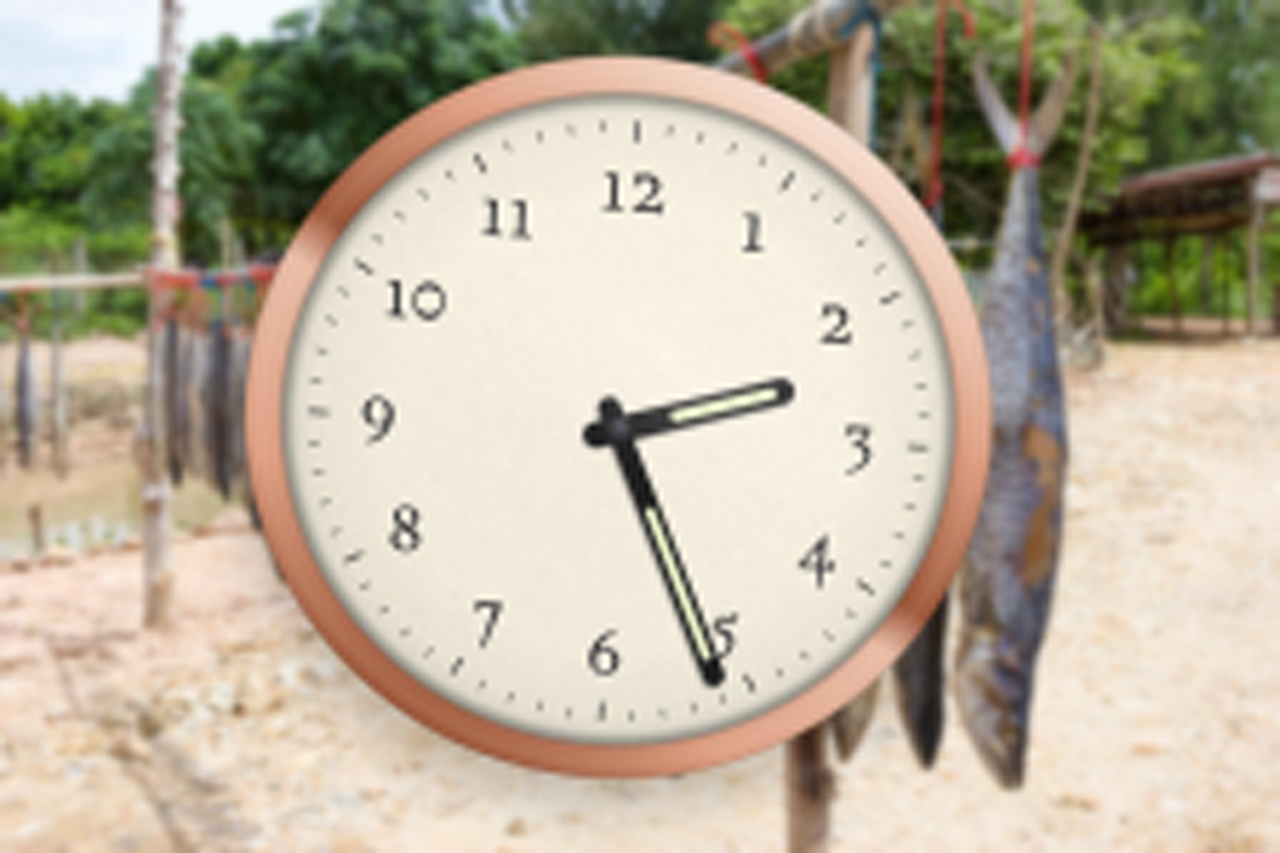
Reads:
2h26
